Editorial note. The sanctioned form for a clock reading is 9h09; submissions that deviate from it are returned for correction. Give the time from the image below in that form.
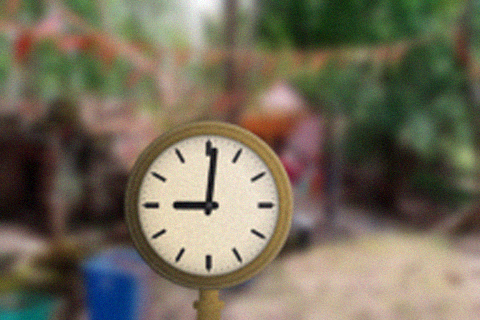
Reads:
9h01
